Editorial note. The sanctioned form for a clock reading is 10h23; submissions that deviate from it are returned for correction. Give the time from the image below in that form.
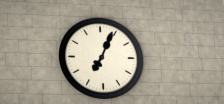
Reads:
7h04
